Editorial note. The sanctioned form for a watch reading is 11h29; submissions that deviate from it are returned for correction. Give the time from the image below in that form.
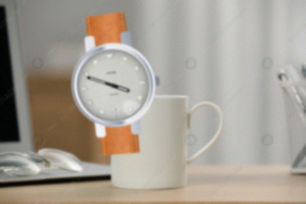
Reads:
3h49
